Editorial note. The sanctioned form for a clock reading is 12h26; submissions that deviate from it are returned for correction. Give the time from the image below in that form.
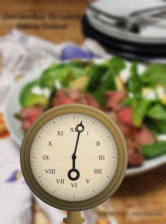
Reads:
6h02
